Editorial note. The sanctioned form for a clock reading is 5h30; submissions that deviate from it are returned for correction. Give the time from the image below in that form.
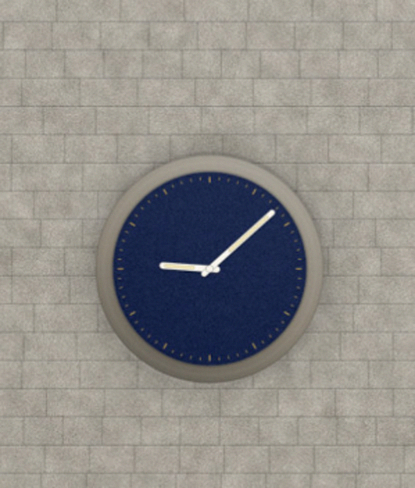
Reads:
9h08
